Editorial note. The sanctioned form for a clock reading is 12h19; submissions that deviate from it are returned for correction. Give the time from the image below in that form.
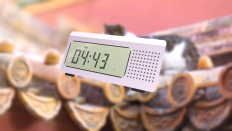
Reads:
4h43
